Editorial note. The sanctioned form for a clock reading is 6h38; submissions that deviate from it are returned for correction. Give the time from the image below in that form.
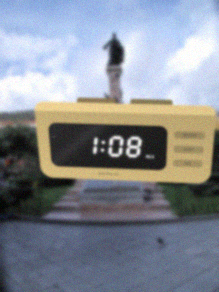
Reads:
1h08
